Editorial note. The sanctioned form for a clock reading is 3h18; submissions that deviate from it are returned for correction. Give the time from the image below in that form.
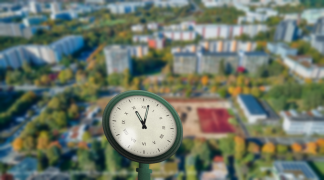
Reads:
11h02
